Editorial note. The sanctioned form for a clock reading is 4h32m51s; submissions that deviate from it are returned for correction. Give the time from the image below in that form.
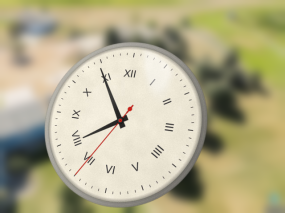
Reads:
7h54m35s
